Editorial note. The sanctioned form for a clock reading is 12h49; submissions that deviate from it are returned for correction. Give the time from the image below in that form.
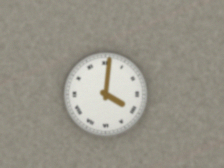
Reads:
4h01
